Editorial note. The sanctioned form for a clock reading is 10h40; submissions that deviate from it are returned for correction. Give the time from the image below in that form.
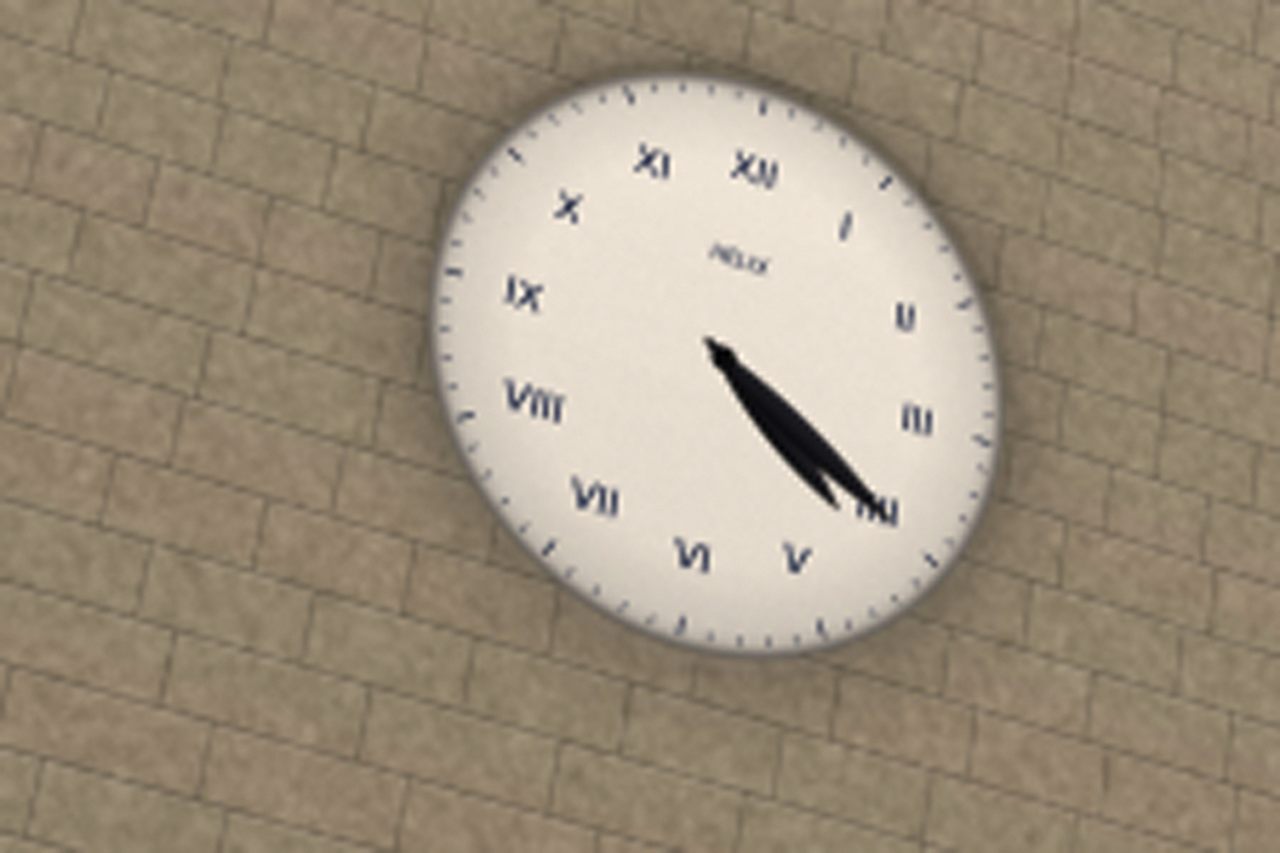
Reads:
4h20
